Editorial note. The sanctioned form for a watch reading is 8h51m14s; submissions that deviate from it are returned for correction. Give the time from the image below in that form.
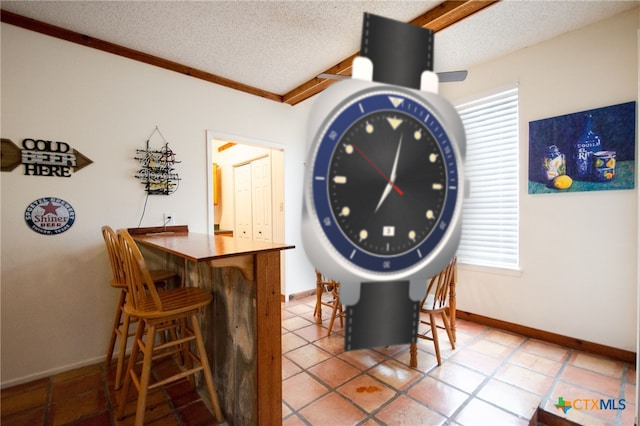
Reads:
7h01m51s
